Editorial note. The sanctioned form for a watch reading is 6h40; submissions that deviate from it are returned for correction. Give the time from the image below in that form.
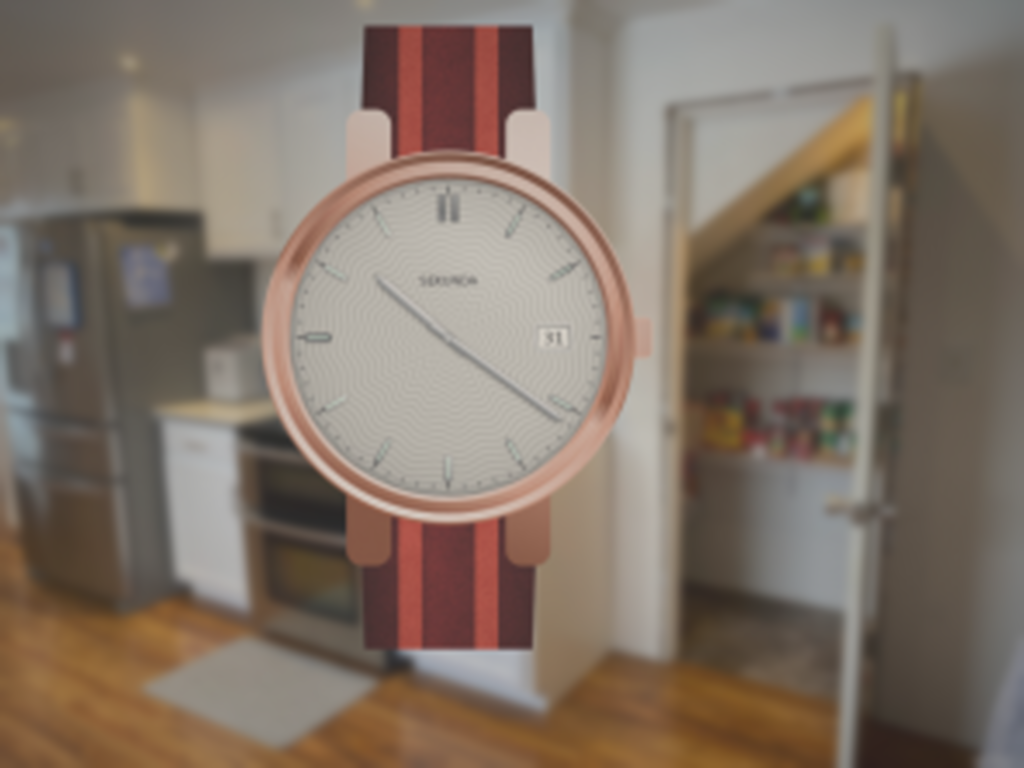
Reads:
10h21
